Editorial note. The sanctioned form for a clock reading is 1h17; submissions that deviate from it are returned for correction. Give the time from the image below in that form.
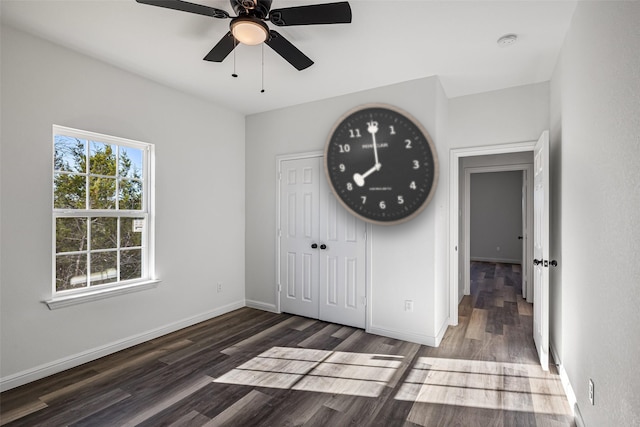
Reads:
8h00
